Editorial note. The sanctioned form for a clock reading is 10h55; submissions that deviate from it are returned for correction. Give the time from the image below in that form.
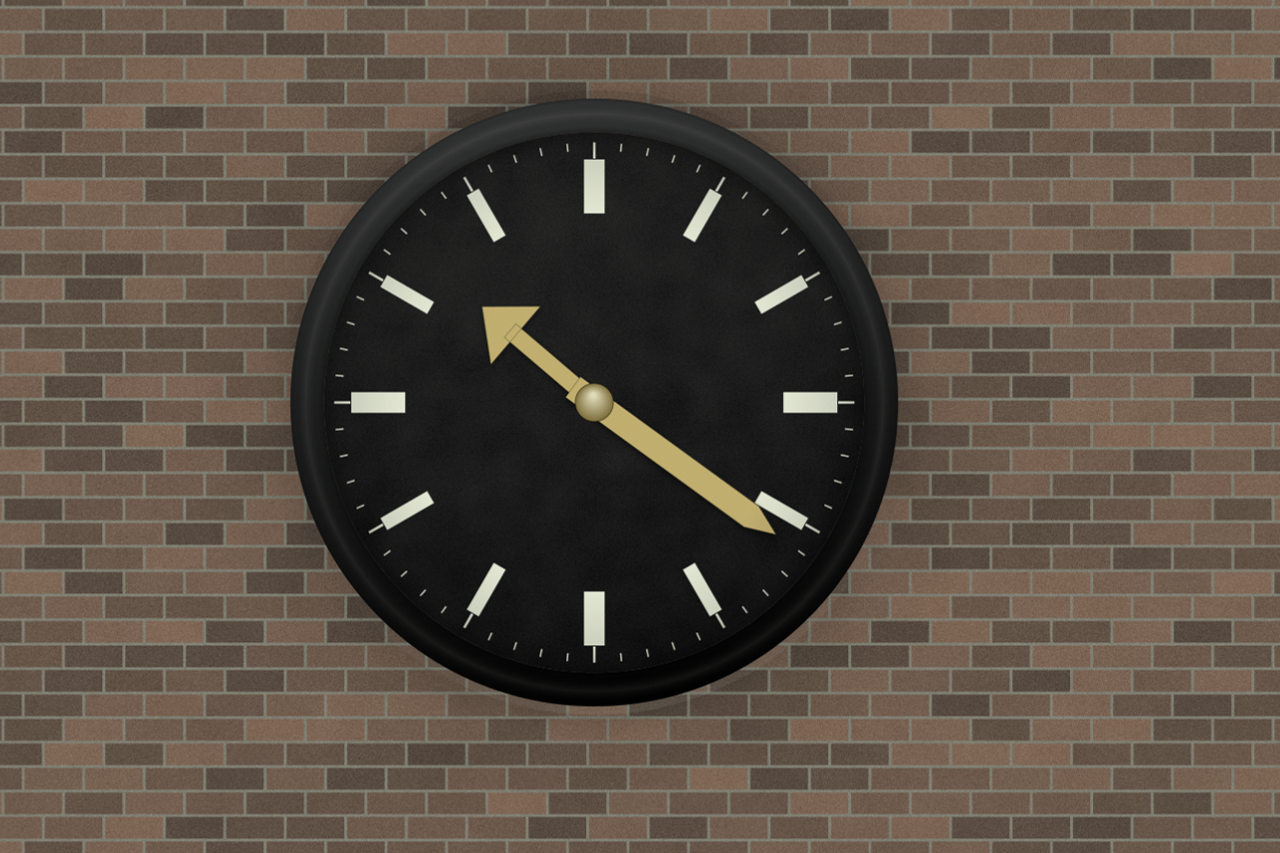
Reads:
10h21
